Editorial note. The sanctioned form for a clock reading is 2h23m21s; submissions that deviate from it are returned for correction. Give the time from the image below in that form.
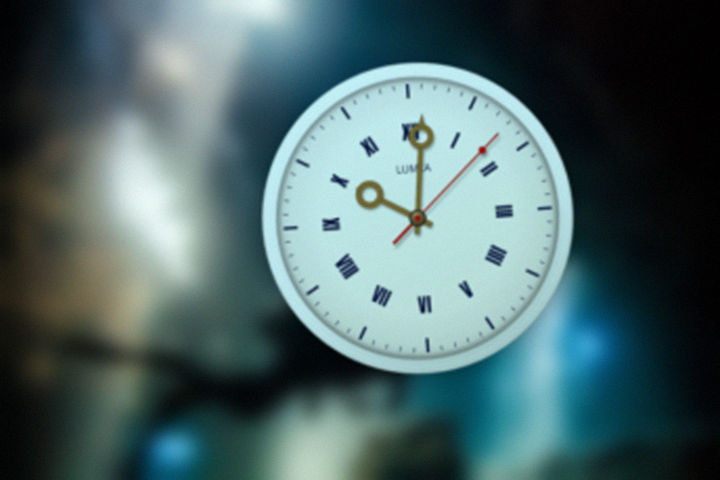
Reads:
10h01m08s
